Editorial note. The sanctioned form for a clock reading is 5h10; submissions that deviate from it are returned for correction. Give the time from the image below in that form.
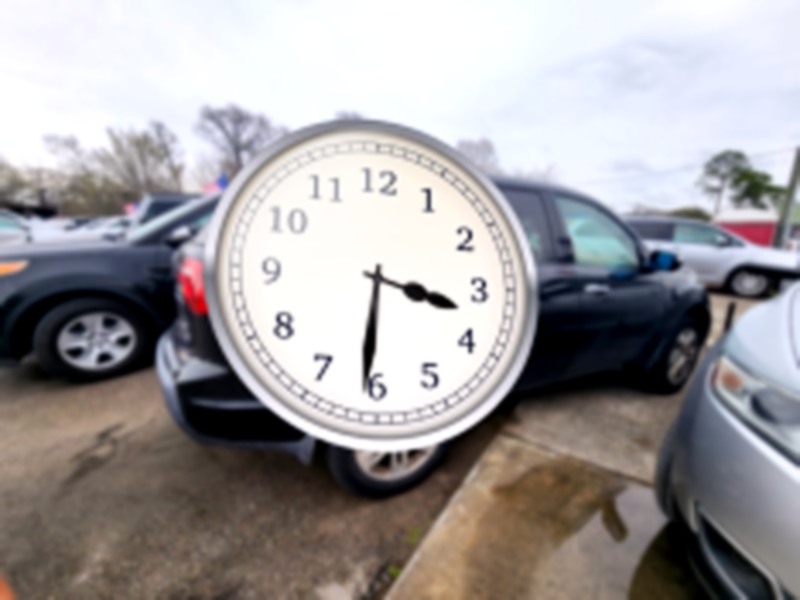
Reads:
3h31
